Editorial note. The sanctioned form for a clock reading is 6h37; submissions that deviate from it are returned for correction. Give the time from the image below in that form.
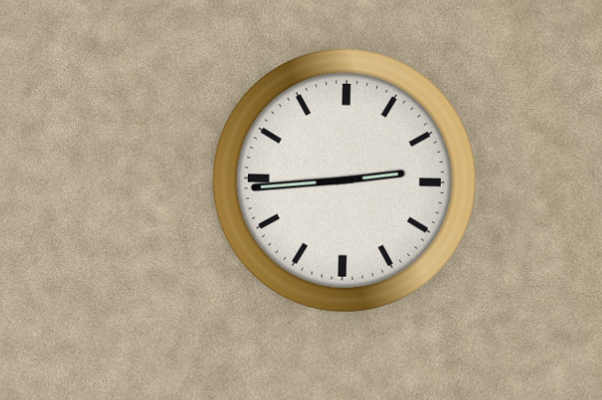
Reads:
2h44
